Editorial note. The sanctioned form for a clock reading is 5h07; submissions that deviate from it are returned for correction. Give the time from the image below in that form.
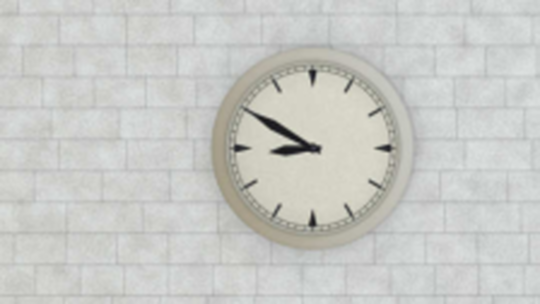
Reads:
8h50
